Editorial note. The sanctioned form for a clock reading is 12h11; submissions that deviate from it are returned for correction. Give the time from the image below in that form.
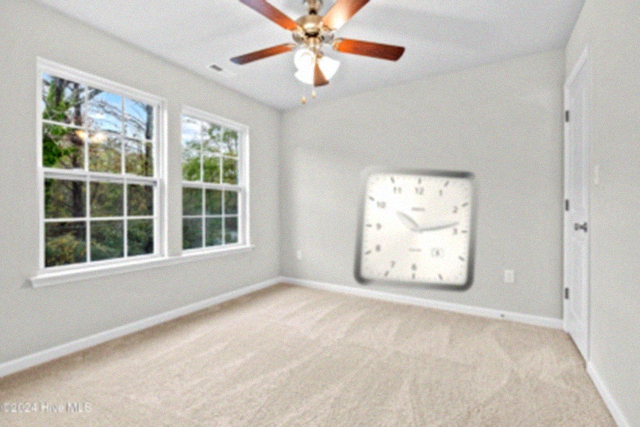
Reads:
10h13
